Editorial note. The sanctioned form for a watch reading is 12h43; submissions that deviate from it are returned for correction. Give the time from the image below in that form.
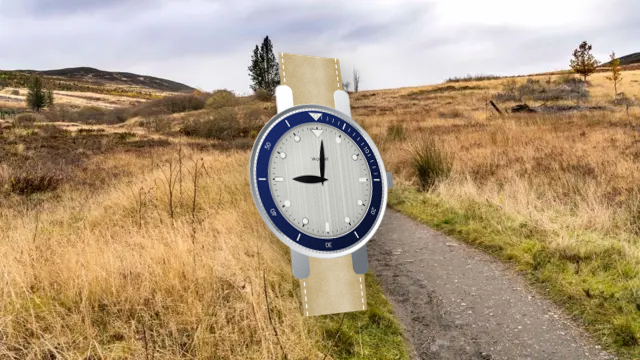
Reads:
9h01
